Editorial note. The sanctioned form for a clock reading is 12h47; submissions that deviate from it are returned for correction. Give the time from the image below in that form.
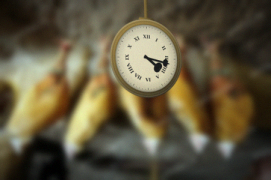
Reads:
4h17
